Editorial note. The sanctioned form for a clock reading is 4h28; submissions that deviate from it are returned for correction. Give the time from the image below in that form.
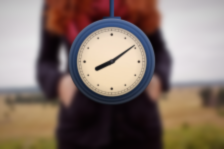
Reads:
8h09
